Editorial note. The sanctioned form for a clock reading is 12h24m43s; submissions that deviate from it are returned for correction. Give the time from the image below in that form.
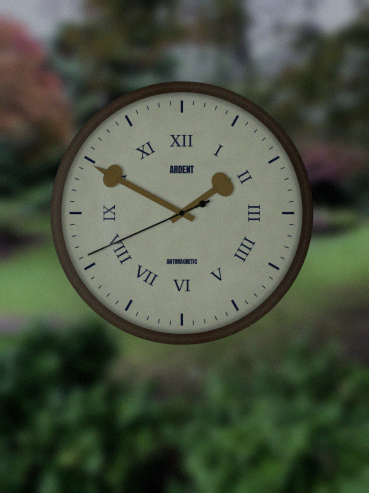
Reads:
1h49m41s
